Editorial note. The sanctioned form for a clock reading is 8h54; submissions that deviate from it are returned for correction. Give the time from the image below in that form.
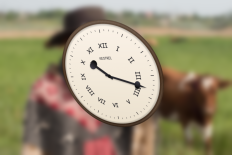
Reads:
10h18
